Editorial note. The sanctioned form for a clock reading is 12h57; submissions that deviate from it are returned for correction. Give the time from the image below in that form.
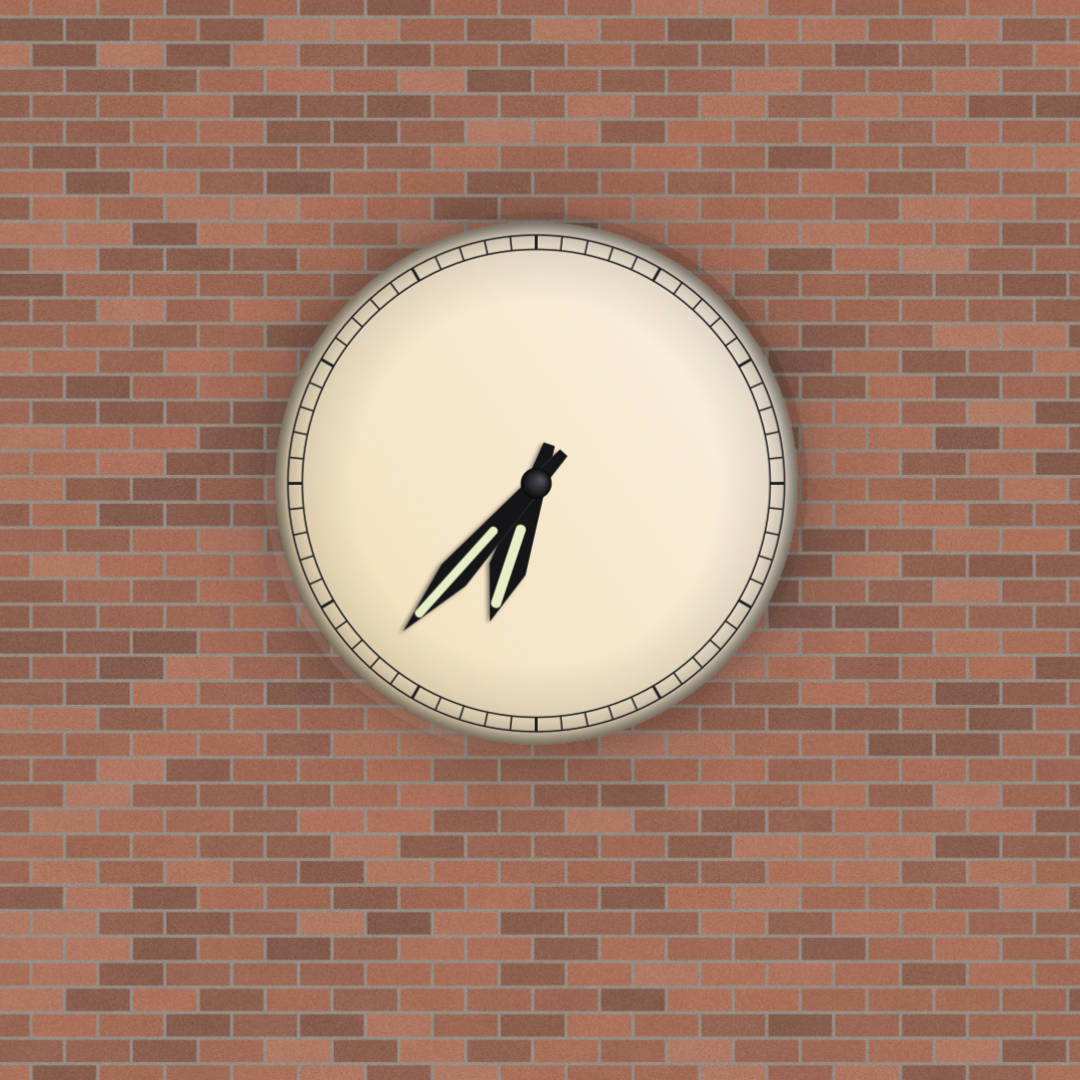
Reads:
6h37
